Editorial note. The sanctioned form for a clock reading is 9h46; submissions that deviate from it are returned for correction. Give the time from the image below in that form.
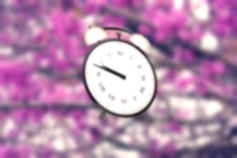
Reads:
9h48
